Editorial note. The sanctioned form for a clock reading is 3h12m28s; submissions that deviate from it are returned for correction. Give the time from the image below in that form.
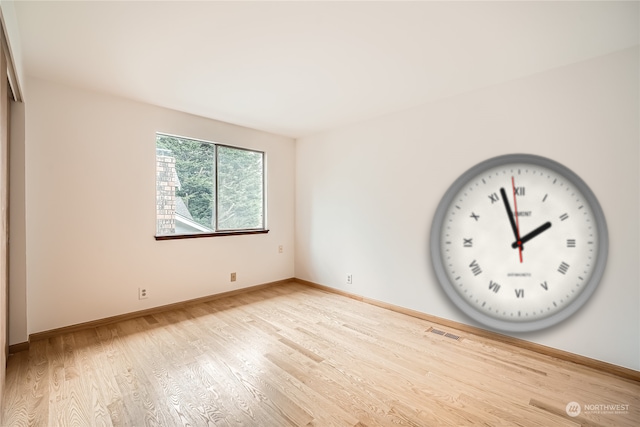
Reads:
1h56m59s
